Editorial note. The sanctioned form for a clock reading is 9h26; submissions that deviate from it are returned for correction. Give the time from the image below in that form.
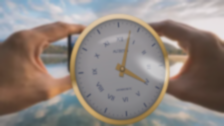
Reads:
4h03
